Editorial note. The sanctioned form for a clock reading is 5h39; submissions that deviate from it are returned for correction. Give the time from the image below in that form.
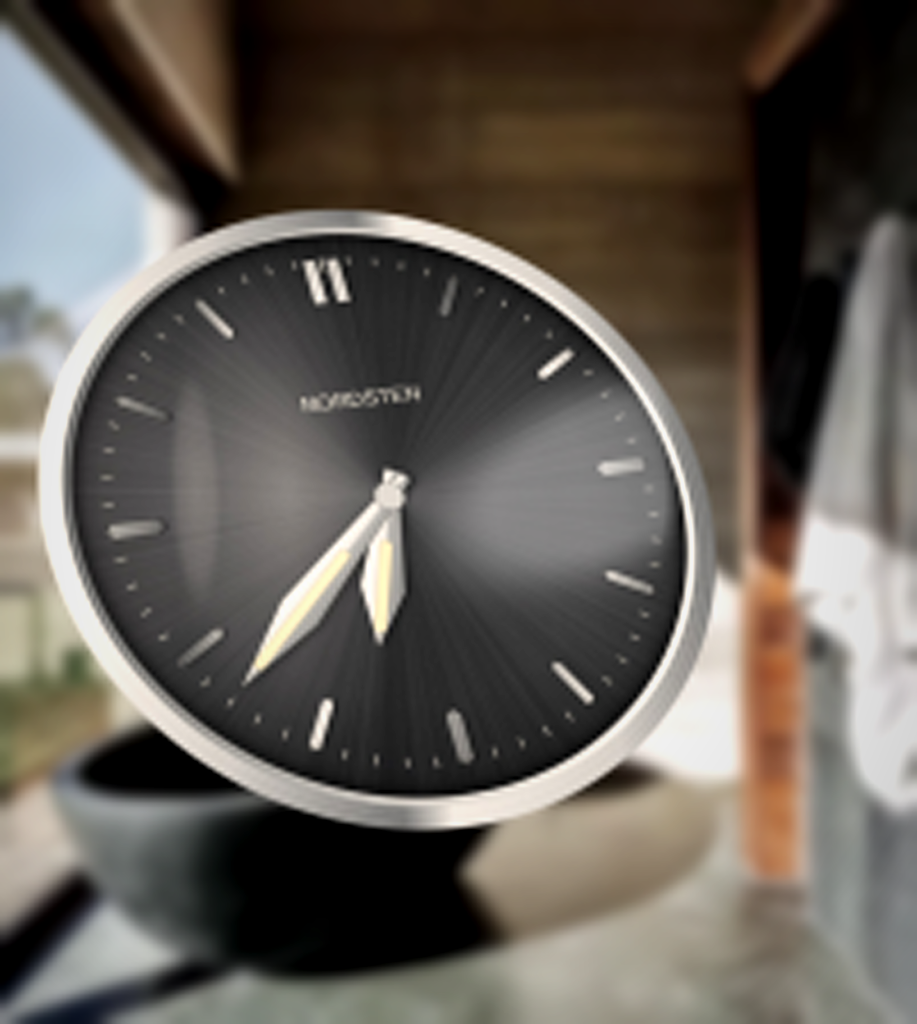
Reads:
6h38
